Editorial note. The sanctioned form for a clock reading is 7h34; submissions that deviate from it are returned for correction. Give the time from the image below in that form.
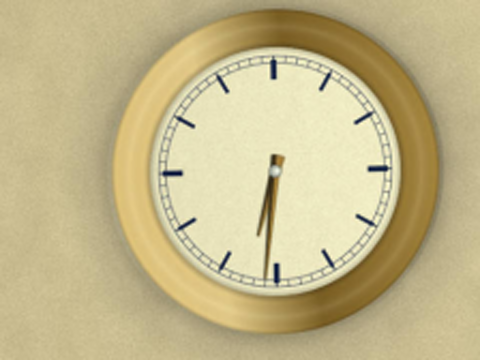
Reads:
6h31
